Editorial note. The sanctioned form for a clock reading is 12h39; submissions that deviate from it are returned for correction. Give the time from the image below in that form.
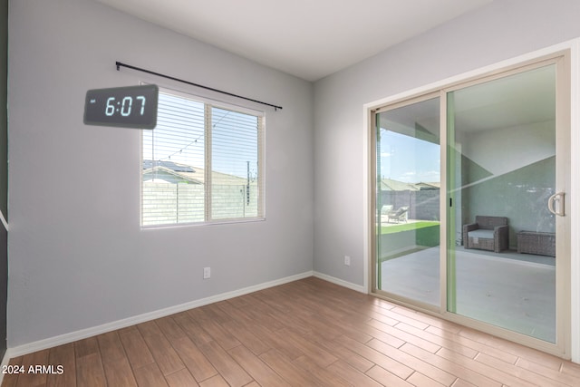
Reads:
6h07
